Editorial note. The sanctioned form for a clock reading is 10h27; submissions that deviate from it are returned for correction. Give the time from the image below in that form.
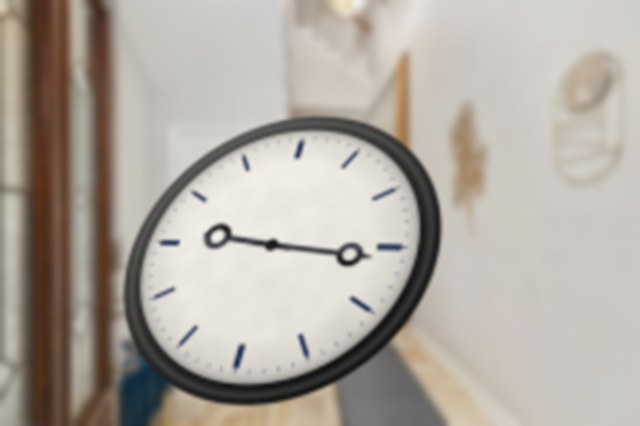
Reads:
9h16
